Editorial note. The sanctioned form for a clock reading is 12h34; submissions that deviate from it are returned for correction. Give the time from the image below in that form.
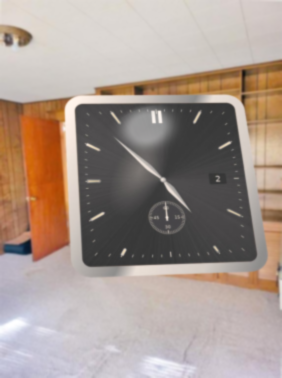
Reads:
4h53
